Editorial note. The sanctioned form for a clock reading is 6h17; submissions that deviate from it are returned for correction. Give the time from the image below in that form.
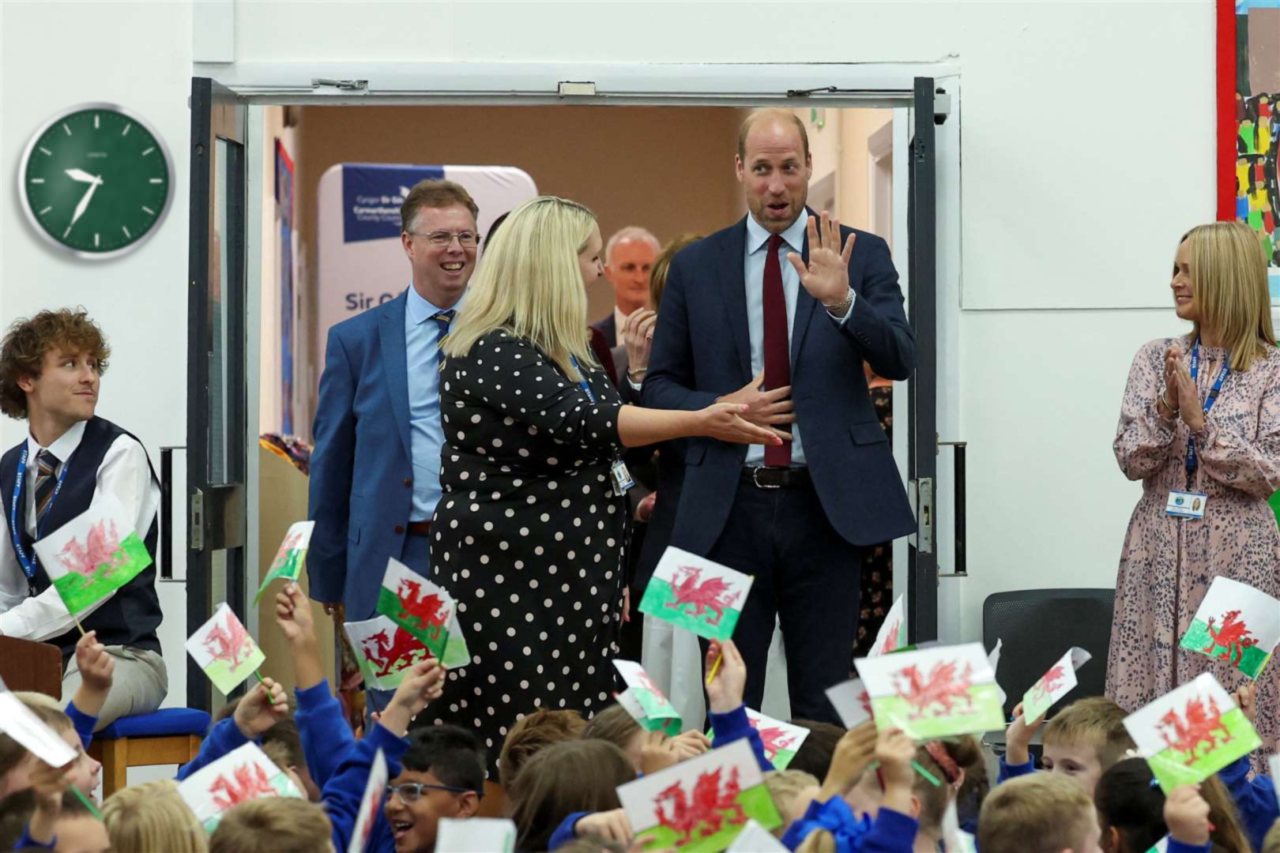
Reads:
9h35
